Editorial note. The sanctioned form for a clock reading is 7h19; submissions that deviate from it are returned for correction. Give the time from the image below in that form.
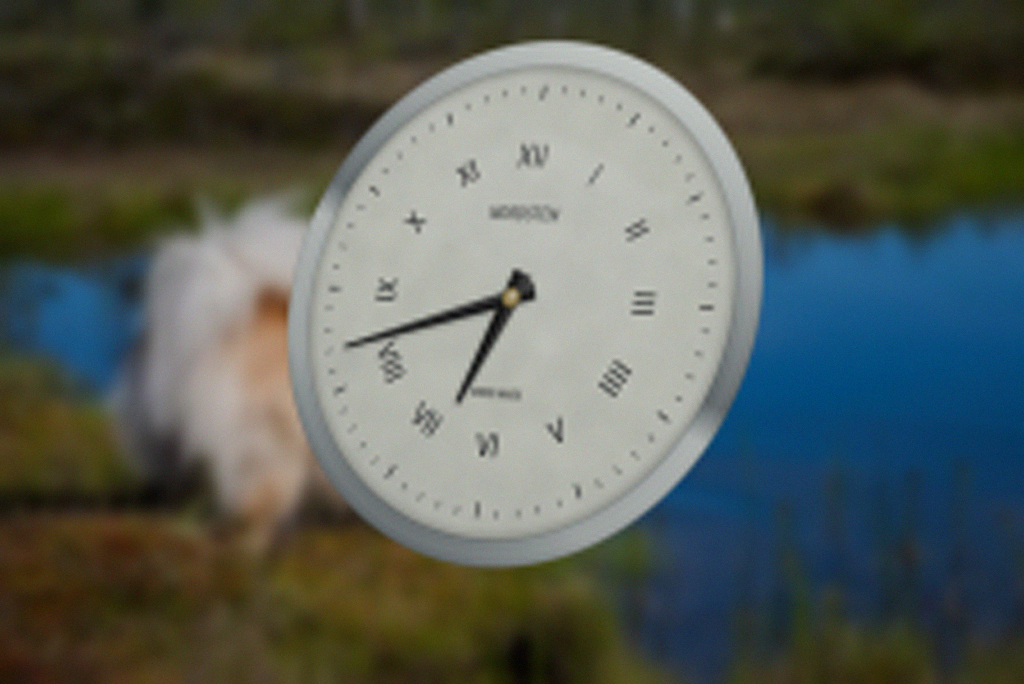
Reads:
6h42
